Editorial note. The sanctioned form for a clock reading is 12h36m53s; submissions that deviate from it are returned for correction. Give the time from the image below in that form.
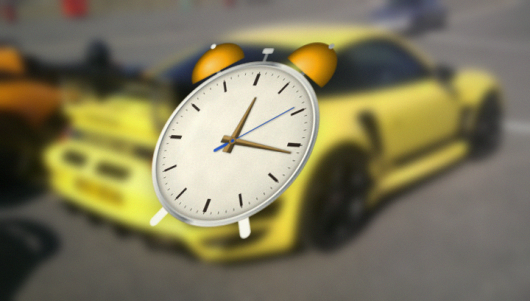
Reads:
12h16m09s
